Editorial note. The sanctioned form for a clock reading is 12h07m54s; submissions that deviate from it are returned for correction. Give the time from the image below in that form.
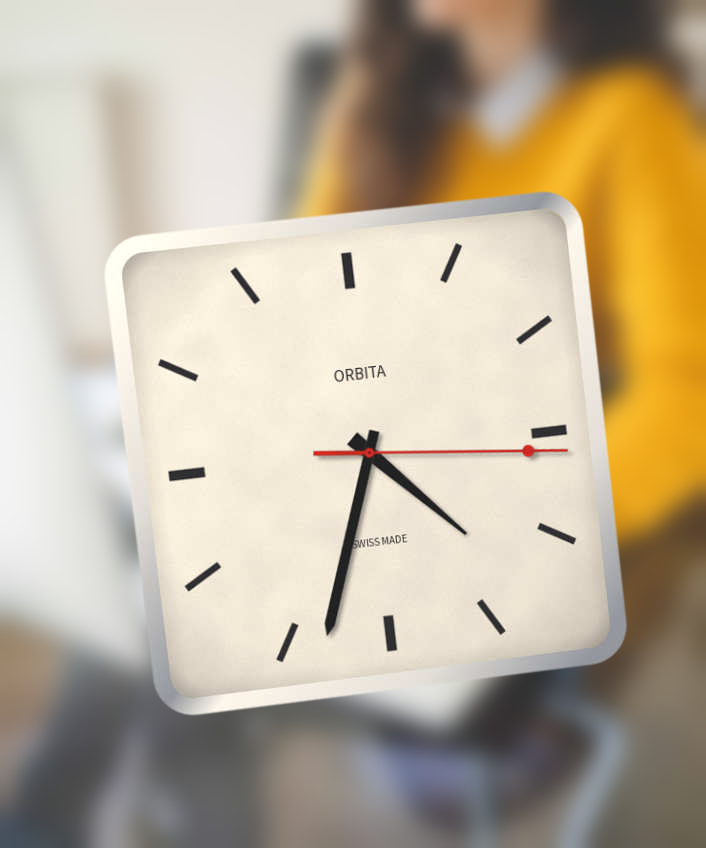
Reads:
4h33m16s
